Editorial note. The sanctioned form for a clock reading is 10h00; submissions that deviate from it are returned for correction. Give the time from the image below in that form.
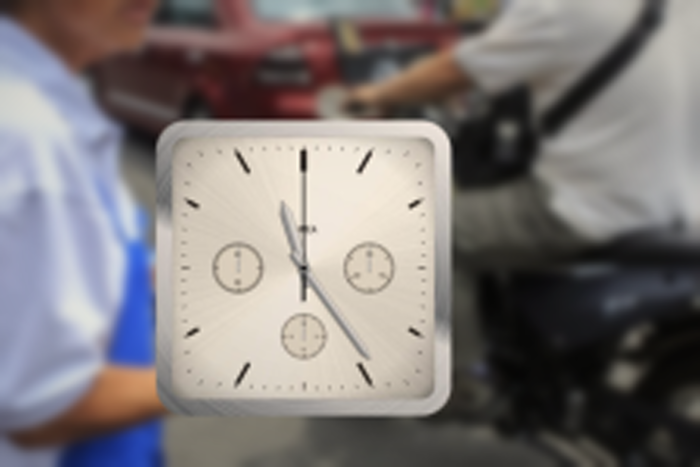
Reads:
11h24
